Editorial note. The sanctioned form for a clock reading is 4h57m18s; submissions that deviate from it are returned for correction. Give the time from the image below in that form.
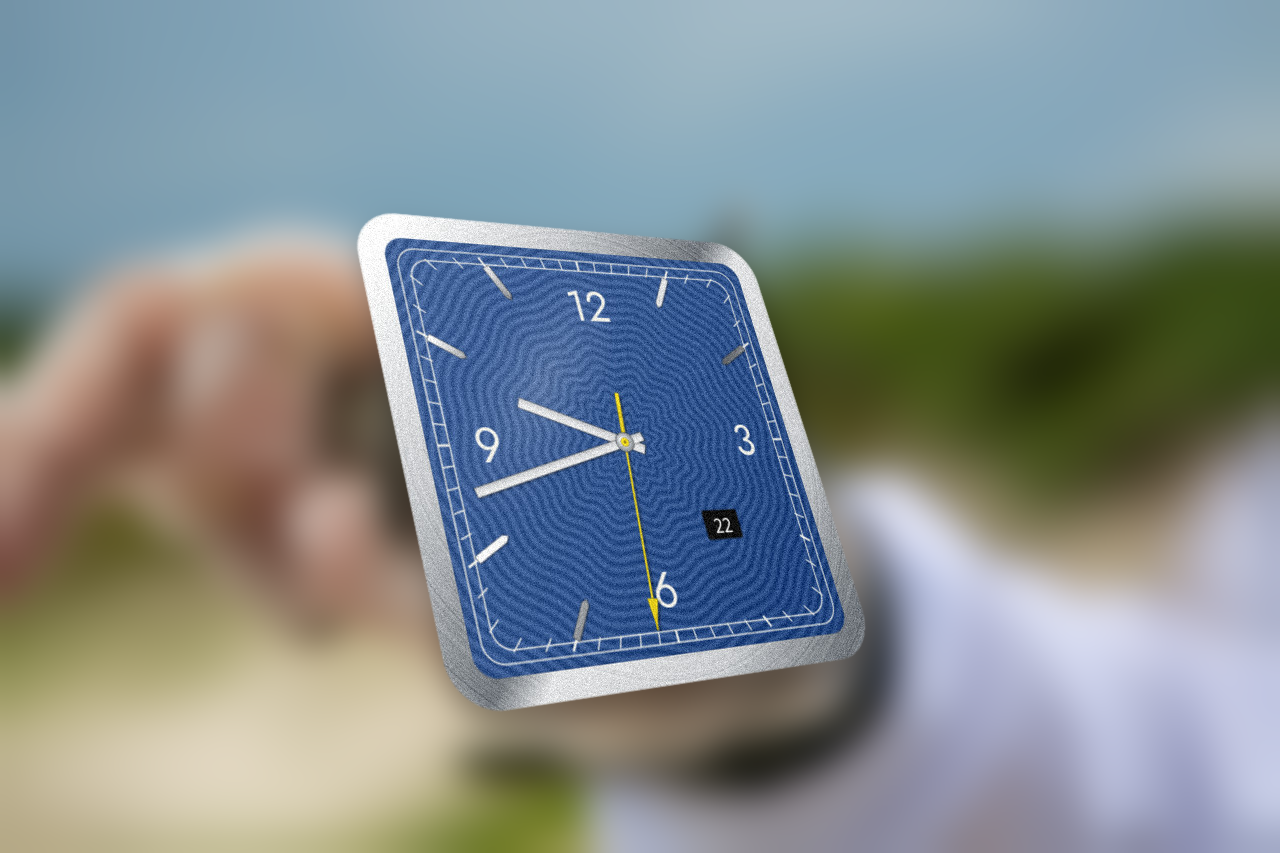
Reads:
9h42m31s
